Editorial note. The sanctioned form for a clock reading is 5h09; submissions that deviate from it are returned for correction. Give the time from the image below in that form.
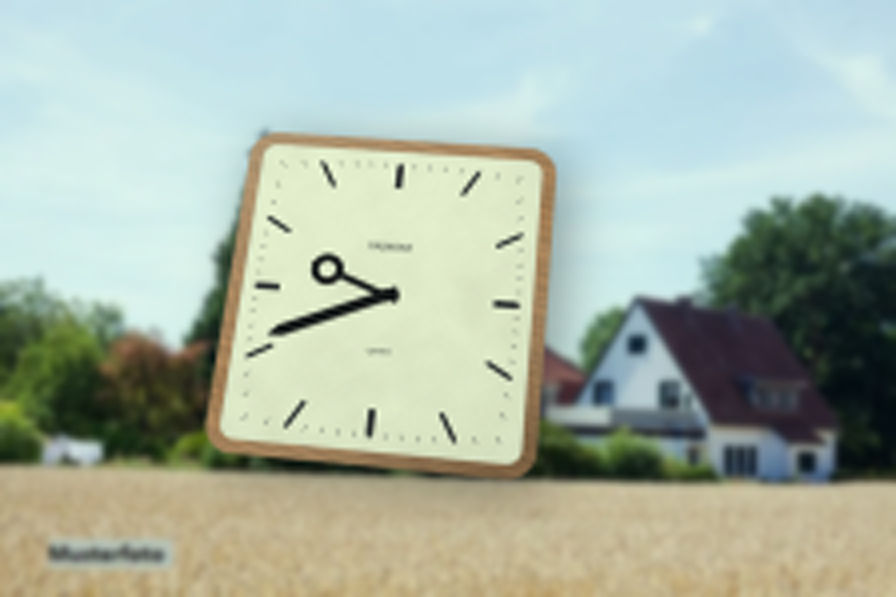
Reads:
9h41
